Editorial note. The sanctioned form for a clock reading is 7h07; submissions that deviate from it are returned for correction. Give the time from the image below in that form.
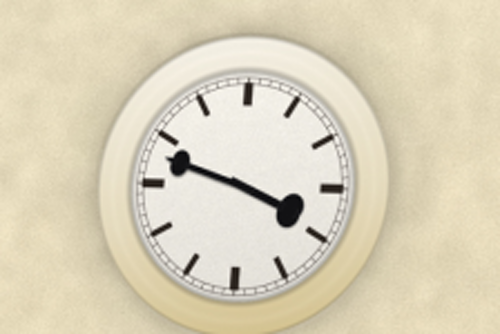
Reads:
3h48
